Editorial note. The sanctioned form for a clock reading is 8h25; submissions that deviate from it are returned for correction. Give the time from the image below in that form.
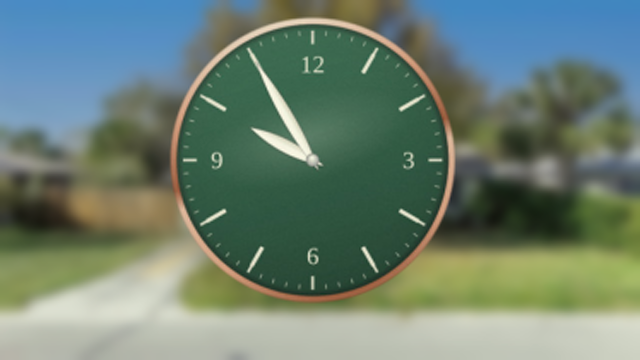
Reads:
9h55
